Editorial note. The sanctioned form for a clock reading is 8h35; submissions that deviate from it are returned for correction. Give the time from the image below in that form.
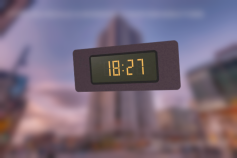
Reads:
18h27
